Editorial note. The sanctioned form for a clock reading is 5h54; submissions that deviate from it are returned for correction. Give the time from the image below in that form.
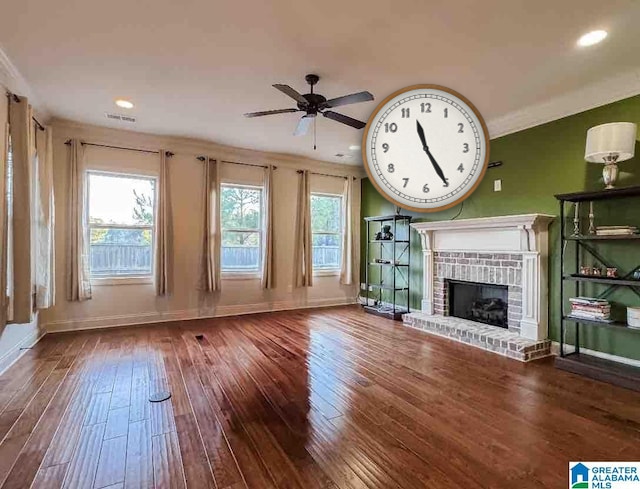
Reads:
11h25
